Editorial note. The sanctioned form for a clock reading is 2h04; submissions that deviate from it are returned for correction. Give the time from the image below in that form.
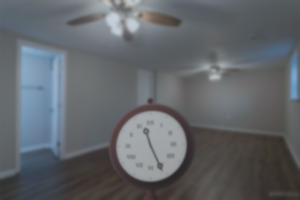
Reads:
11h26
